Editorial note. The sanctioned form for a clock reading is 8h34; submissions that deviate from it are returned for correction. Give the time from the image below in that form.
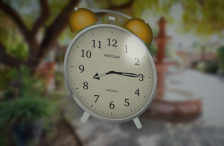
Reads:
8h15
